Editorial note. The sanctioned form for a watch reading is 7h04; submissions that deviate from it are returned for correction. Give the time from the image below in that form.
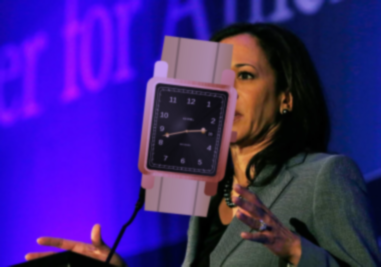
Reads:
2h42
